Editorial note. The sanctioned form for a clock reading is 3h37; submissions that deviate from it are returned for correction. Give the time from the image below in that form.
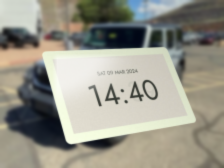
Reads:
14h40
